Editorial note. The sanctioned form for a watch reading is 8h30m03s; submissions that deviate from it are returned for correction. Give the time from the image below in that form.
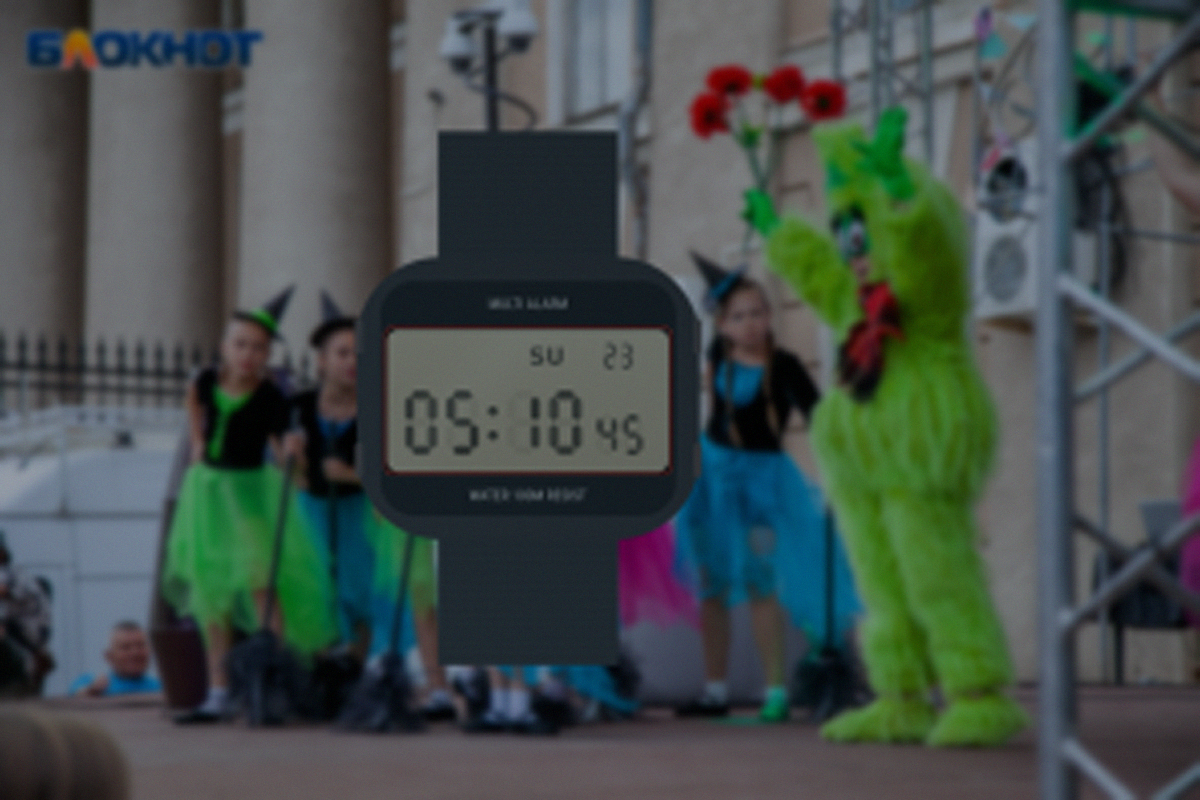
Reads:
5h10m45s
